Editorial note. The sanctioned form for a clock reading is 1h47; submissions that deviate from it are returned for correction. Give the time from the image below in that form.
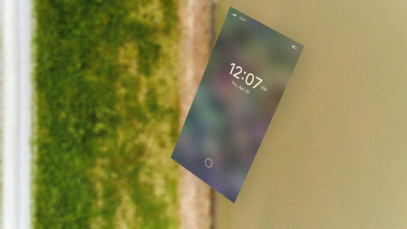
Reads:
12h07
